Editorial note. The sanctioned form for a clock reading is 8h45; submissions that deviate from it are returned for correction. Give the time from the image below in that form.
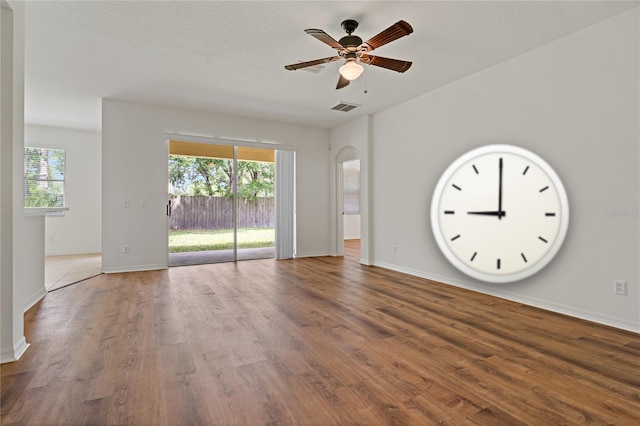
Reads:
9h00
